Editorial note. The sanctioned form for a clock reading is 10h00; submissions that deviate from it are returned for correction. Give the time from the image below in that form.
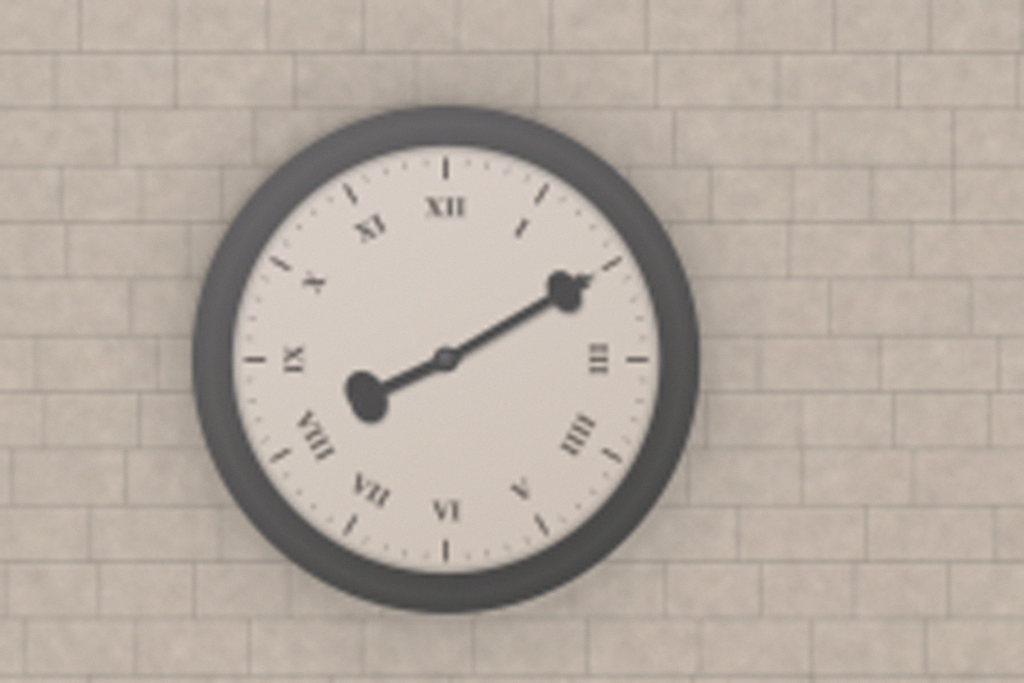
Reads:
8h10
